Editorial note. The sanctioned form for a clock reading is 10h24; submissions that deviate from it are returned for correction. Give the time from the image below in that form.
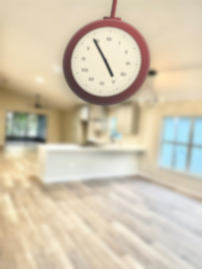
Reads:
4h54
